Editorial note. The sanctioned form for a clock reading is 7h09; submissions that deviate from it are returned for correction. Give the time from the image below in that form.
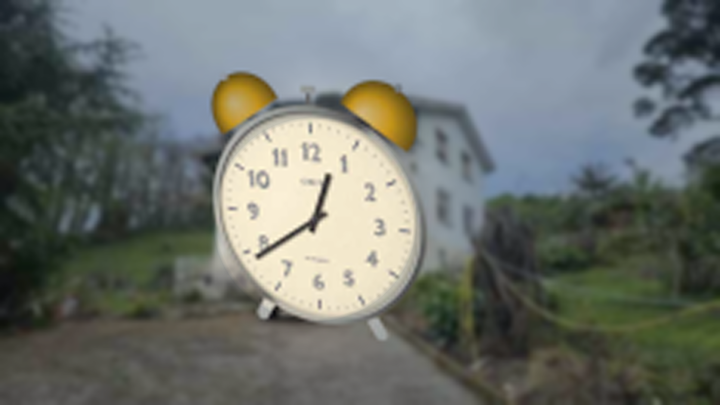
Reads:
12h39
